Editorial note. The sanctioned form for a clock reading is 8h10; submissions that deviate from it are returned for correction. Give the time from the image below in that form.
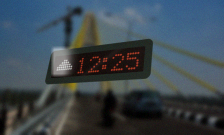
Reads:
12h25
